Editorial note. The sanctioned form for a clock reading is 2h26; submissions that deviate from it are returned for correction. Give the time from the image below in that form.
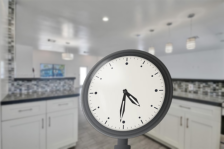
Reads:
4h31
